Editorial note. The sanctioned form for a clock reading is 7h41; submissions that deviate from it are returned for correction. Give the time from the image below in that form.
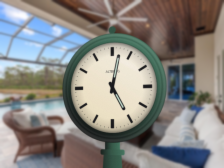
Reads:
5h02
